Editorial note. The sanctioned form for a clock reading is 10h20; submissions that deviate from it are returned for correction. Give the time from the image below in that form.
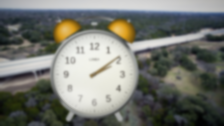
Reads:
2h09
